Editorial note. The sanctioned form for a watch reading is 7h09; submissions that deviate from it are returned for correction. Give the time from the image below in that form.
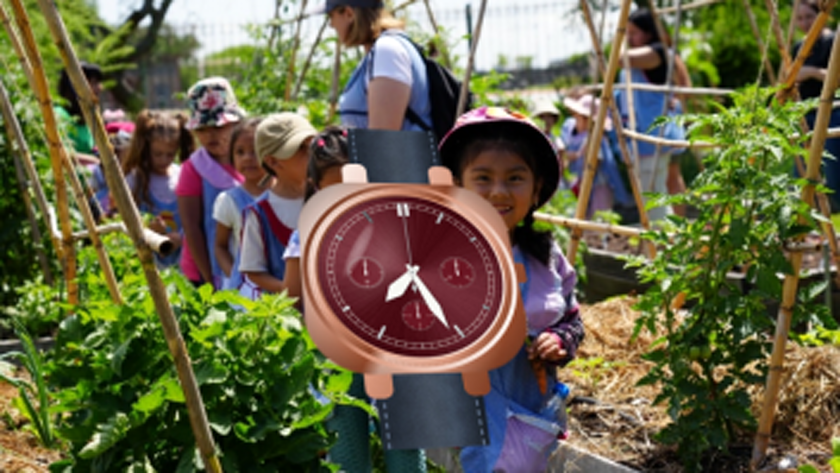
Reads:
7h26
